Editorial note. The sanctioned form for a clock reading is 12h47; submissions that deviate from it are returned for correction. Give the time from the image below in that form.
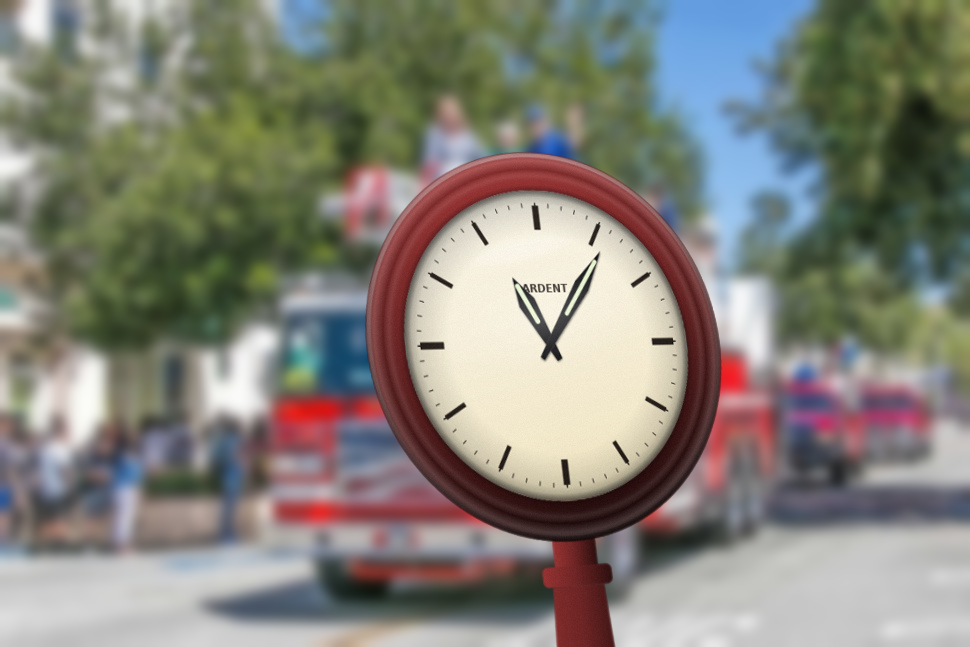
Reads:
11h06
